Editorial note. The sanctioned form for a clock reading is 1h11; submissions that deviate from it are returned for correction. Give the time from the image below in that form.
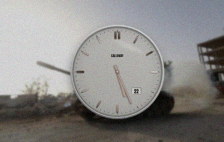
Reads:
5h26
